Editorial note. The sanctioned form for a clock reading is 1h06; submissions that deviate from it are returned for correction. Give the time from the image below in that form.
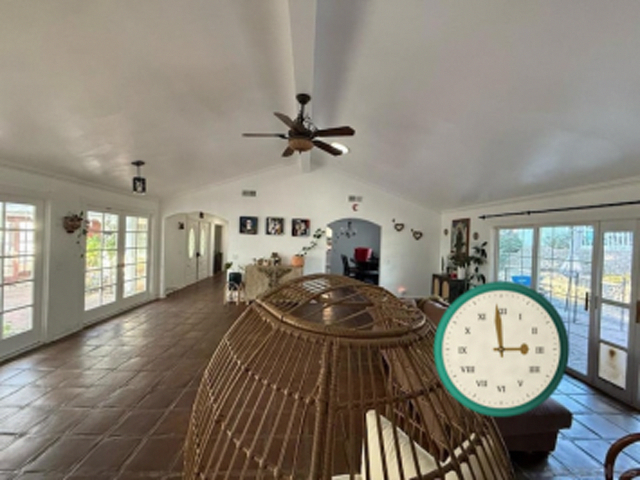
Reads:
2h59
